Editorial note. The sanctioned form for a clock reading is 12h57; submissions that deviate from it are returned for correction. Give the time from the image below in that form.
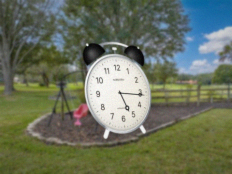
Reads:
5h16
